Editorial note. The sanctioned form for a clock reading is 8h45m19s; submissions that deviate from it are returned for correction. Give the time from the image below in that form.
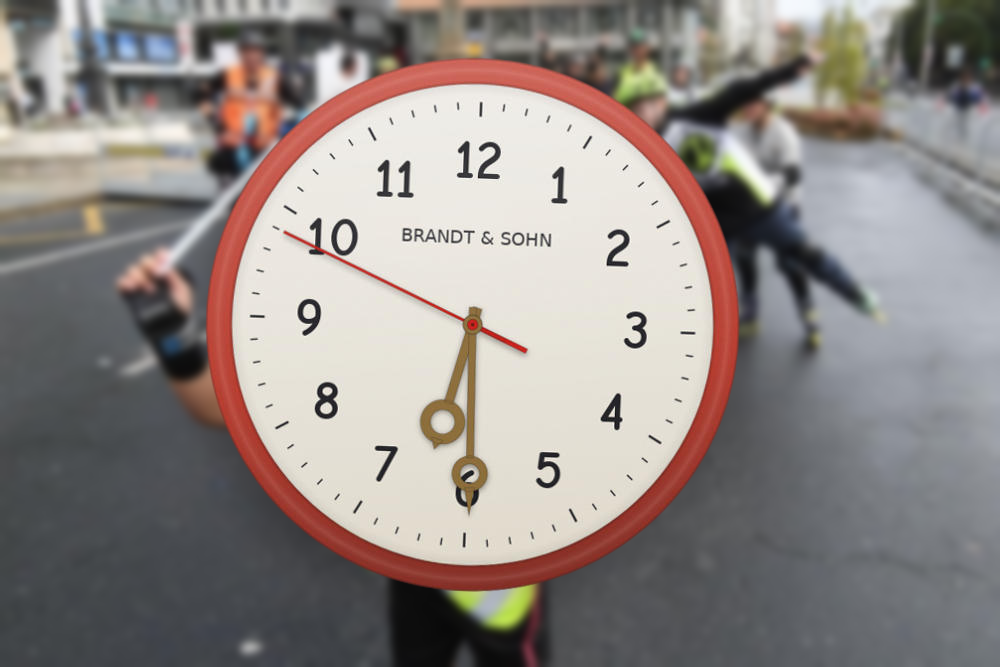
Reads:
6h29m49s
